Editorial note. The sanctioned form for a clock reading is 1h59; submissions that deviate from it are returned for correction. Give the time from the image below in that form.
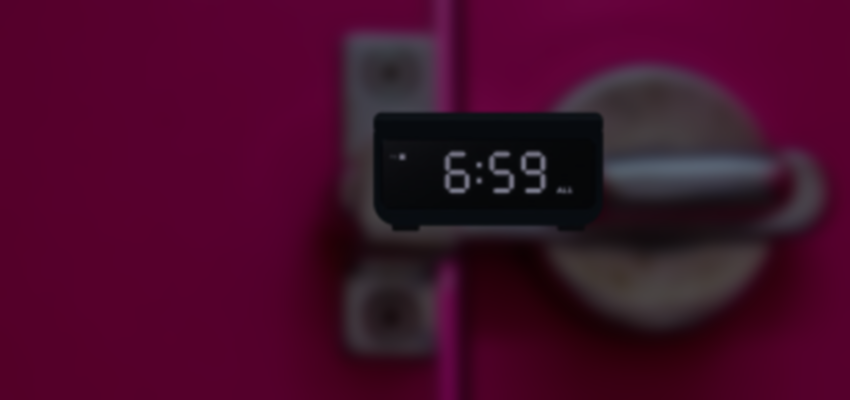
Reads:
6h59
